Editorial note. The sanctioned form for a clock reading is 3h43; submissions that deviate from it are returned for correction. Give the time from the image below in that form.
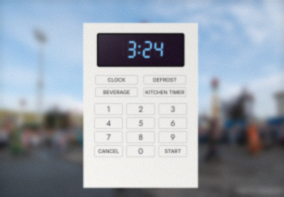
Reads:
3h24
